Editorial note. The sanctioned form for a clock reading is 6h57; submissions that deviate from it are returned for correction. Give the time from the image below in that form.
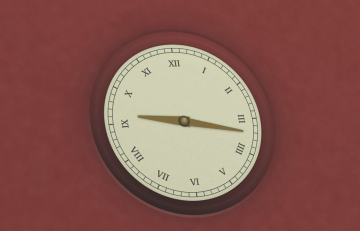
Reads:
9h17
